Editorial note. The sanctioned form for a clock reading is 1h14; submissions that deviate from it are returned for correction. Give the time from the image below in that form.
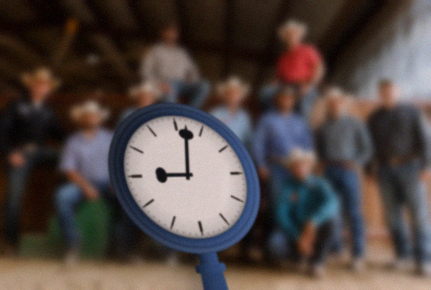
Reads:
9h02
